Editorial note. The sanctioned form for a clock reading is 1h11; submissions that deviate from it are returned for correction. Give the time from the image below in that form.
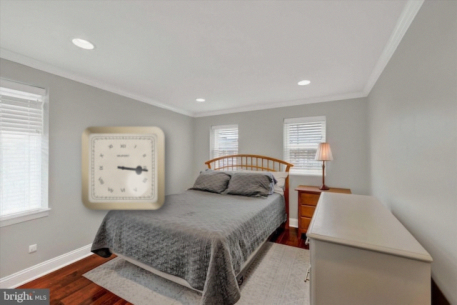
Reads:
3h16
